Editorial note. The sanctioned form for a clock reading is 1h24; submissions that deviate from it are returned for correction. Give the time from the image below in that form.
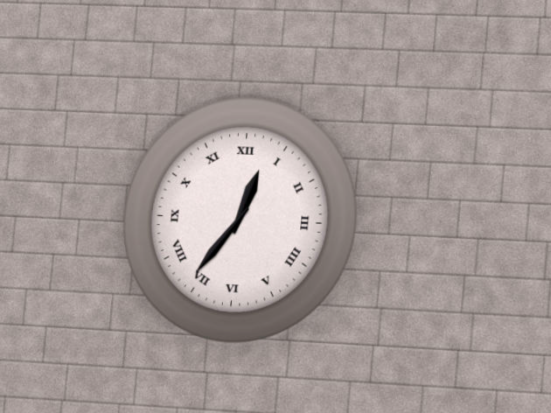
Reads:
12h36
